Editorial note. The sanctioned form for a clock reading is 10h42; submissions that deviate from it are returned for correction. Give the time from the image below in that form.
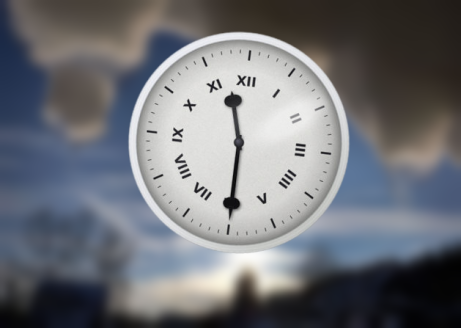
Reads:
11h30
